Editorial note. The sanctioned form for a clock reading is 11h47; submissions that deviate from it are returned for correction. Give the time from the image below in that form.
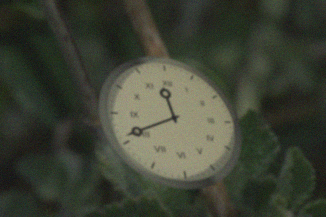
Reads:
11h41
